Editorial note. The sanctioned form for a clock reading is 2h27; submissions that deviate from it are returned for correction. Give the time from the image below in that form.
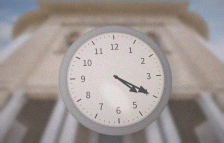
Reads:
4h20
